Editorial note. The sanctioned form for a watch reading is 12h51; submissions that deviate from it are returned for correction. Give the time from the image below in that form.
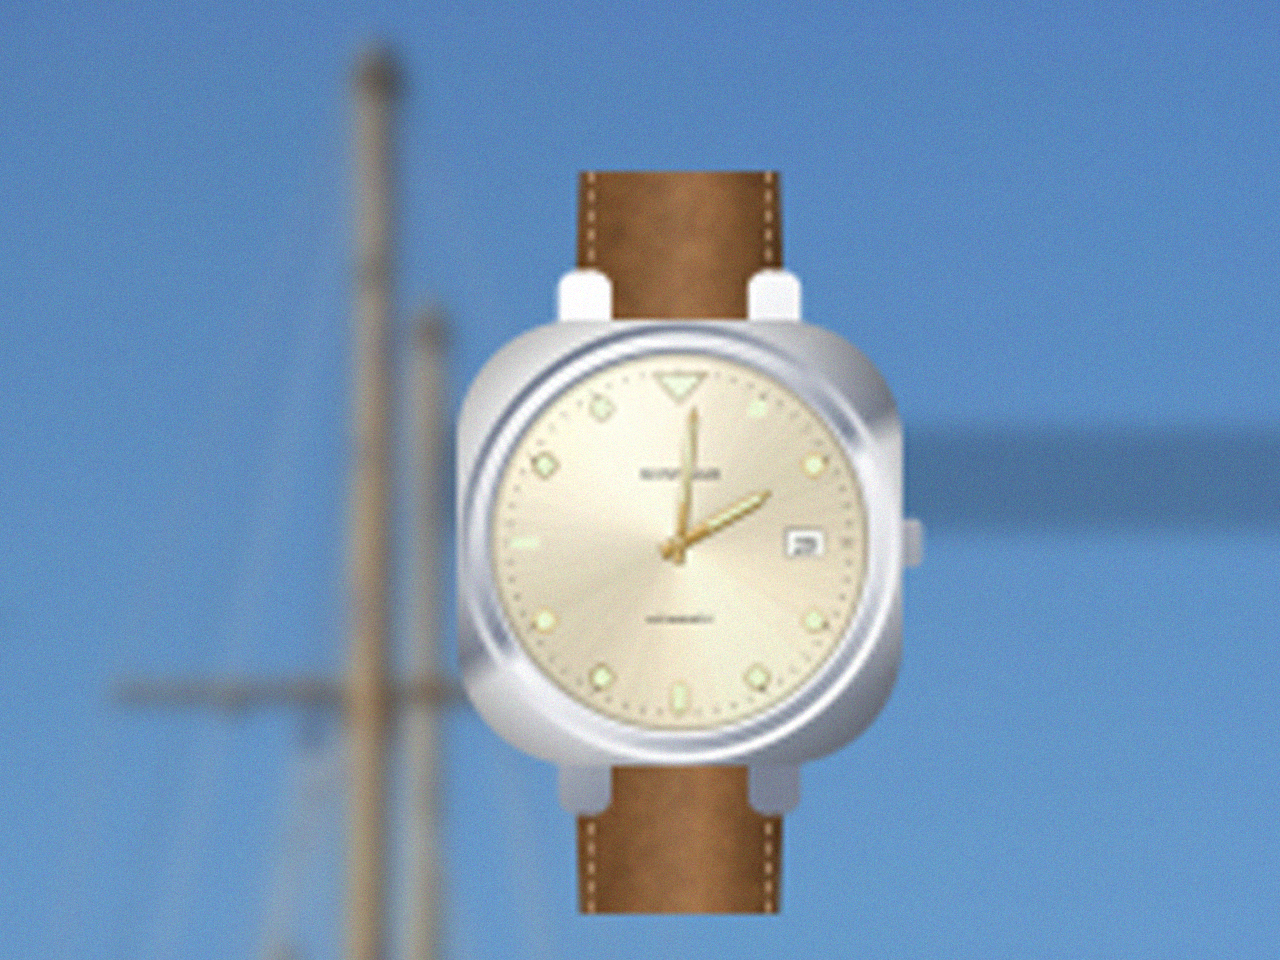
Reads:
2h01
